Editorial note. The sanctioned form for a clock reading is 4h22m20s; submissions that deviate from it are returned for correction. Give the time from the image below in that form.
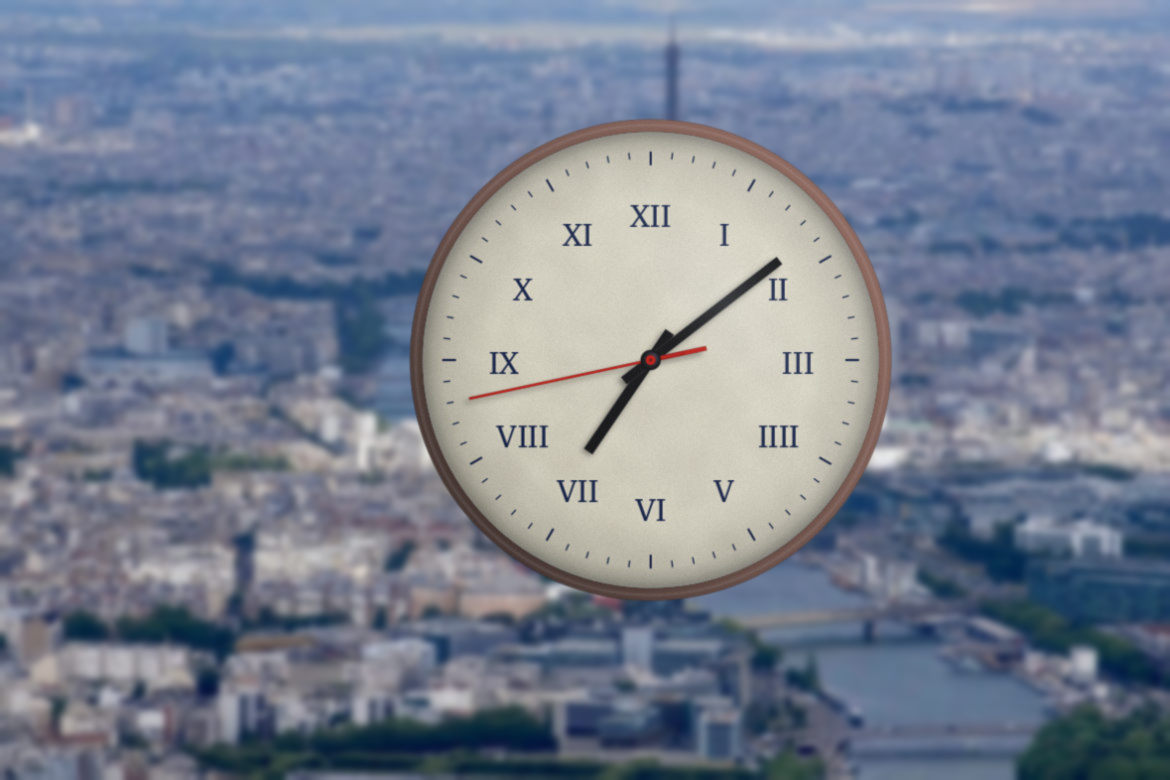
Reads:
7h08m43s
